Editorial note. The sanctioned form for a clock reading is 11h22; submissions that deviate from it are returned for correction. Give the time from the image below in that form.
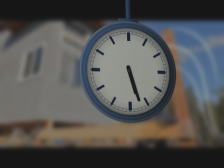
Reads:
5h27
